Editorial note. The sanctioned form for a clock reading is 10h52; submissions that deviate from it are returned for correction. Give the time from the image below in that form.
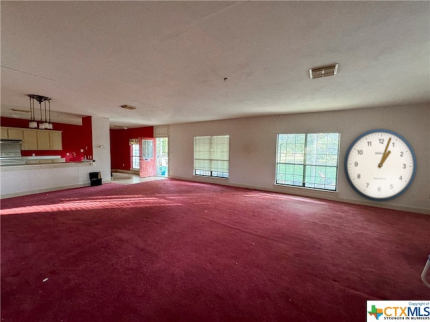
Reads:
1h03
